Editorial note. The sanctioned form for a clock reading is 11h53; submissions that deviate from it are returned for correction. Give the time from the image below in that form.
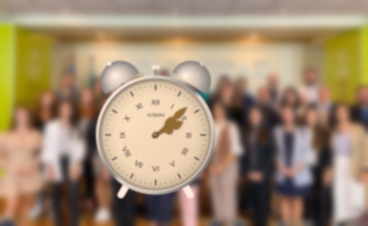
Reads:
2h08
